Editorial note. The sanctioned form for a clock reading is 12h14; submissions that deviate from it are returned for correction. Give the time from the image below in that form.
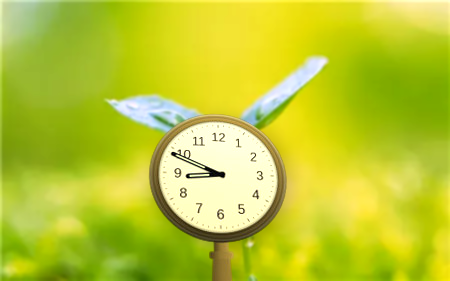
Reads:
8h49
